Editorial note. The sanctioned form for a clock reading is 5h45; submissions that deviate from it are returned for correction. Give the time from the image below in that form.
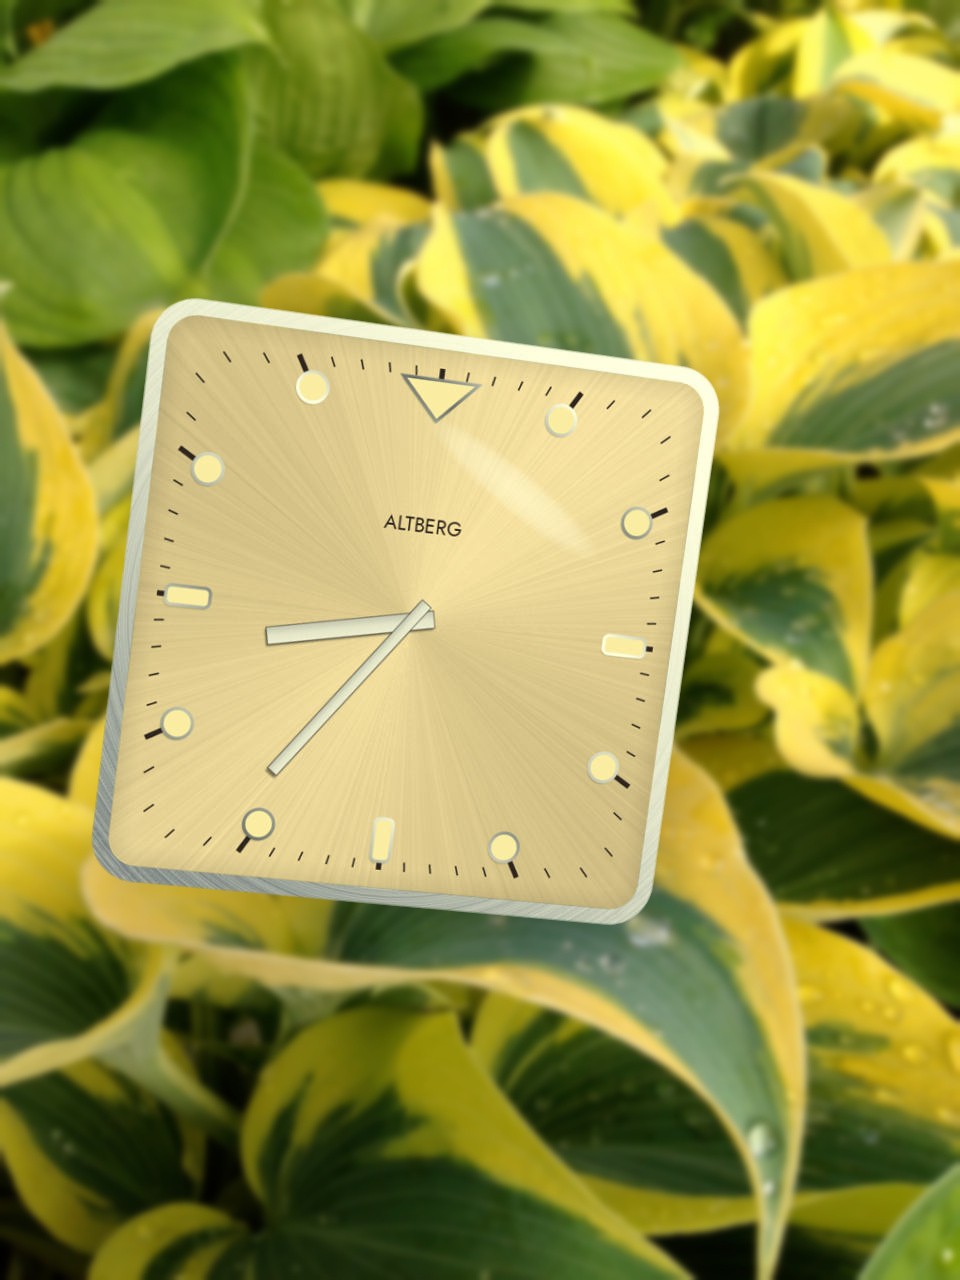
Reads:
8h36
